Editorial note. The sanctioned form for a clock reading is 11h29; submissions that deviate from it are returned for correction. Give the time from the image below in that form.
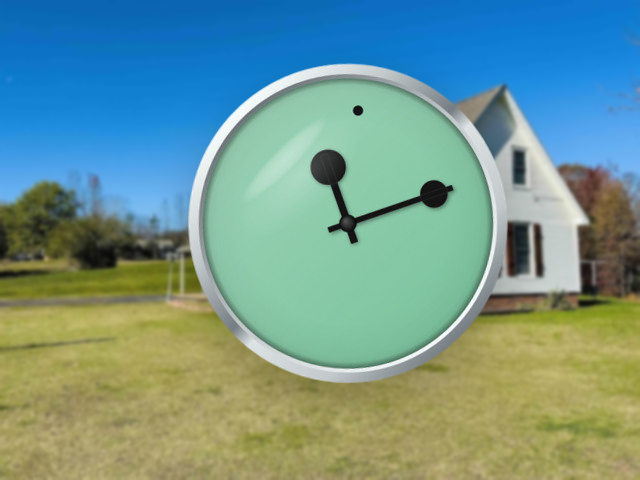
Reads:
11h11
